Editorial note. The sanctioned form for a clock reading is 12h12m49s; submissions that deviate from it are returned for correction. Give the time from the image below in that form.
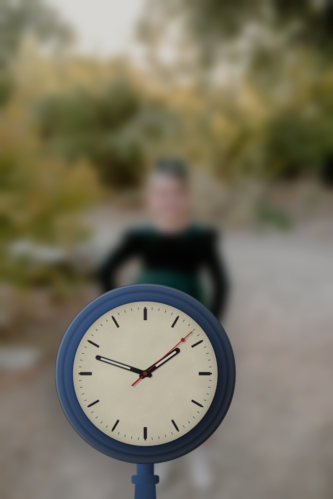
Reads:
1h48m08s
